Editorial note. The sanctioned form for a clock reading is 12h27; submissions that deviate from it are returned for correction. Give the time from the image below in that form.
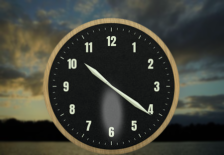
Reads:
10h21
